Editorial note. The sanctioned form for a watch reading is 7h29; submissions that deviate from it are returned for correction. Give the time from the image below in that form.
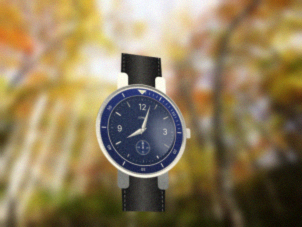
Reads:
8h03
